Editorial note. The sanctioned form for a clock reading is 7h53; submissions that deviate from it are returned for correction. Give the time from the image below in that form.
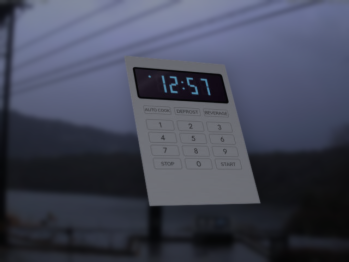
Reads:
12h57
